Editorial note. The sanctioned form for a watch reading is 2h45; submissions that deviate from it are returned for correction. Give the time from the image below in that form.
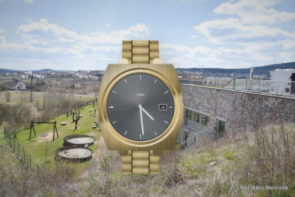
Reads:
4h29
